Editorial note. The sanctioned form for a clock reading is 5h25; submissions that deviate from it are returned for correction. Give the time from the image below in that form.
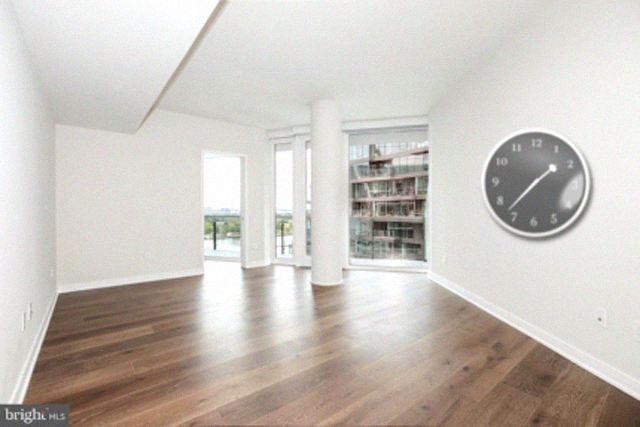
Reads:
1h37
